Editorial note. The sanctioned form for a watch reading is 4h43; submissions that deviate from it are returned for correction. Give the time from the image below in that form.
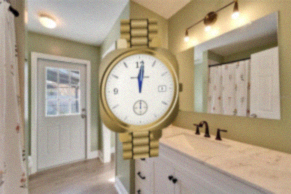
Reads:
12h01
